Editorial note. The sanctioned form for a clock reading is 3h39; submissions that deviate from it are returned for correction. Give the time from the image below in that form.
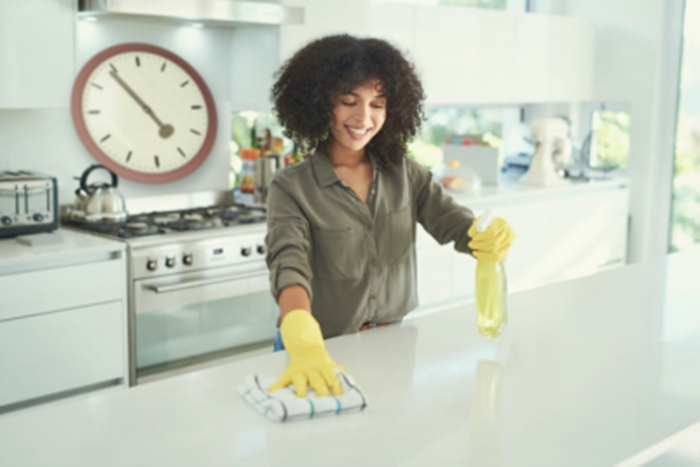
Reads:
4h54
